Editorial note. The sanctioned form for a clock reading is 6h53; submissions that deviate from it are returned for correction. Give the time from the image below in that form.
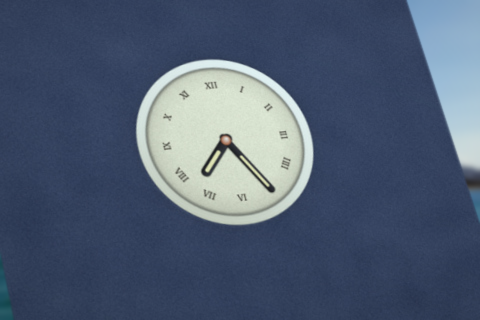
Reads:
7h25
